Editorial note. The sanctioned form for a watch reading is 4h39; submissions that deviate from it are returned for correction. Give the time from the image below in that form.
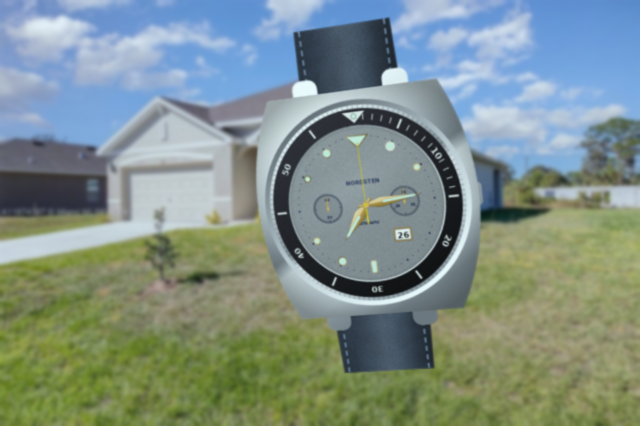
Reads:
7h14
